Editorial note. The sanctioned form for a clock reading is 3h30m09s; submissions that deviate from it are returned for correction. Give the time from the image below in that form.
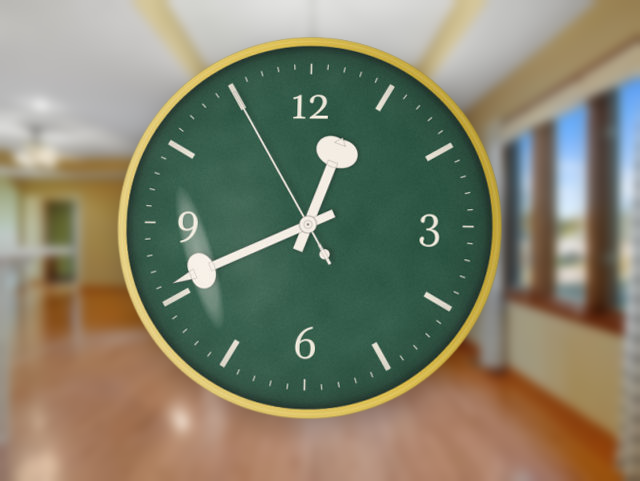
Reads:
12h40m55s
